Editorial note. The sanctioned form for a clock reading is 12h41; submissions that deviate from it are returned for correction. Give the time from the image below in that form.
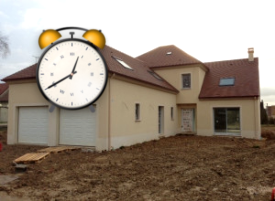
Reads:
12h40
